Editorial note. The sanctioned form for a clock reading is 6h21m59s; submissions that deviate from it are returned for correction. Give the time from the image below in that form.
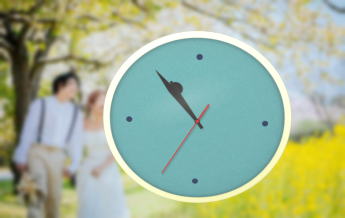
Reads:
10h53m35s
